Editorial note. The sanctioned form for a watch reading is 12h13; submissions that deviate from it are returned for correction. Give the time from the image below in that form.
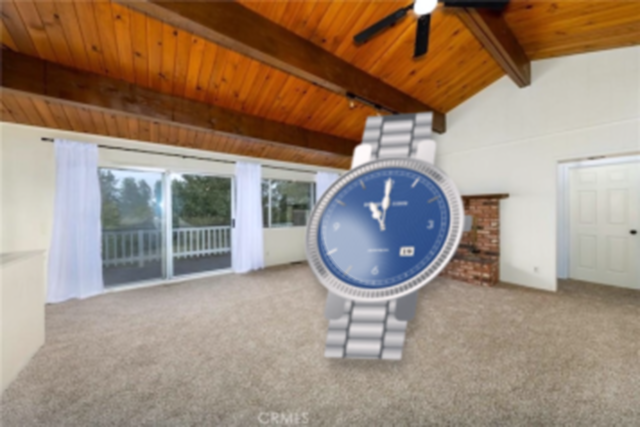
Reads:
11h00
